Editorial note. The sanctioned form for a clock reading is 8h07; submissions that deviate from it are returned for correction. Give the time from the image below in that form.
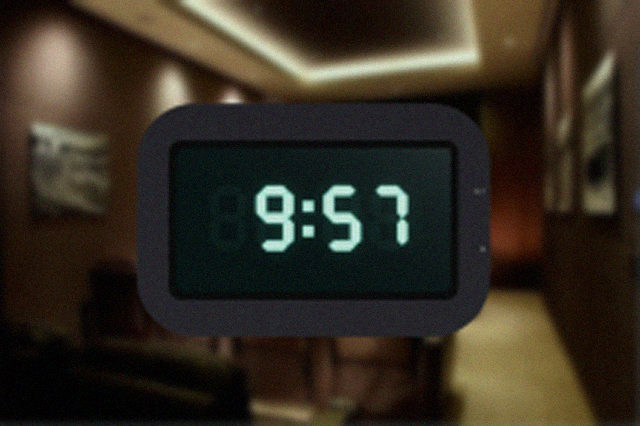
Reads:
9h57
